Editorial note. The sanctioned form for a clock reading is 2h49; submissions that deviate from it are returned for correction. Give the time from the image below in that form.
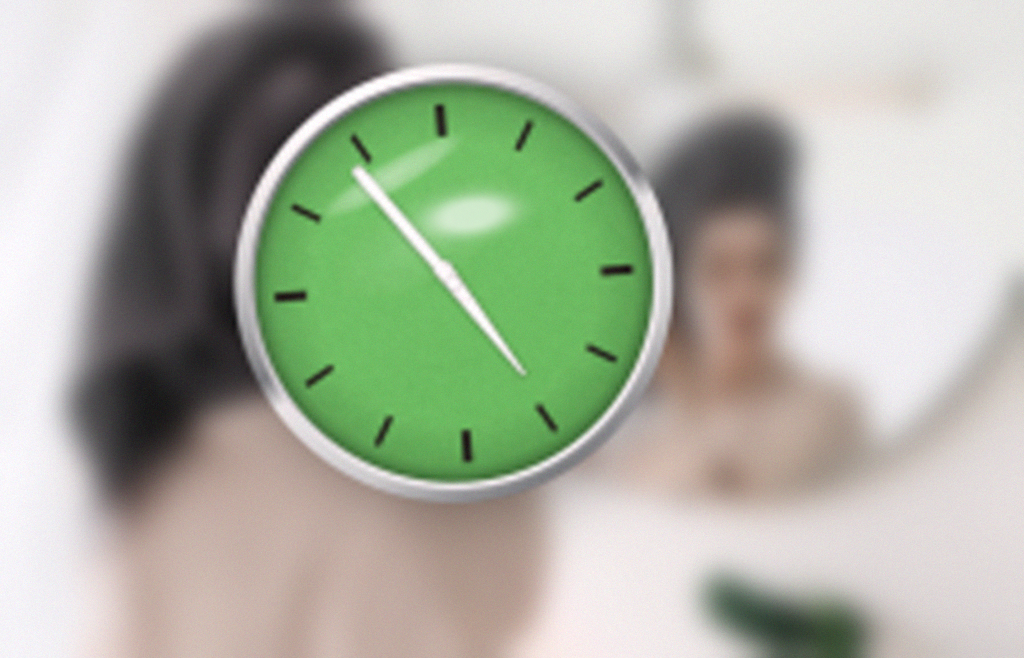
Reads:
4h54
